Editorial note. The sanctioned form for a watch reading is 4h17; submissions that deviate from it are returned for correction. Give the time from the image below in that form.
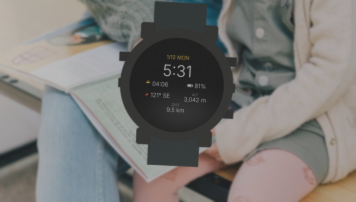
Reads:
5h31
